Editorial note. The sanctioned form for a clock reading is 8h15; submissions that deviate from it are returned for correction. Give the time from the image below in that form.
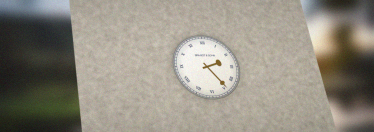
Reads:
2h24
